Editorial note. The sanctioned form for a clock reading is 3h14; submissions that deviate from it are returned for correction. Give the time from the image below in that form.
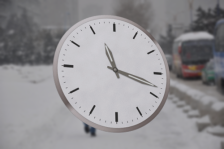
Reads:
11h18
